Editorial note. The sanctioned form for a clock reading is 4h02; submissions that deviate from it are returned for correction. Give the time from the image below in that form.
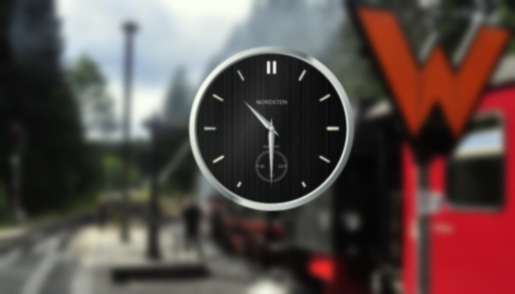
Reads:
10h30
